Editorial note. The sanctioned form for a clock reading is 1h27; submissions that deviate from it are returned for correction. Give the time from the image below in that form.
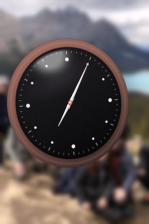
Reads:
7h05
